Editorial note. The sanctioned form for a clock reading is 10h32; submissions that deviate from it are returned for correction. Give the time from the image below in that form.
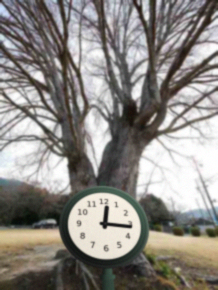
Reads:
12h16
